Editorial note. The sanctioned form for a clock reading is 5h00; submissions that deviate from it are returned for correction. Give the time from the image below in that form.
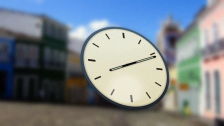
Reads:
8h11
